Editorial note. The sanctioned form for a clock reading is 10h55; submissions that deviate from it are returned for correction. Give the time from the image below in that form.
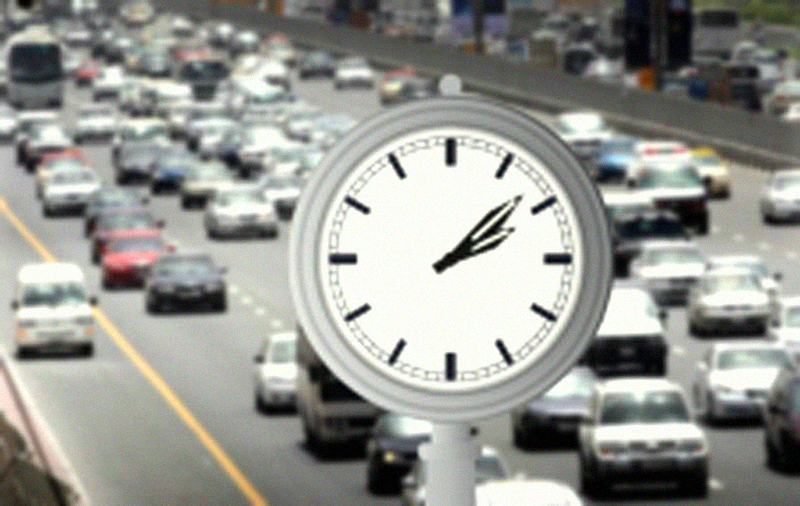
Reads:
2h08
